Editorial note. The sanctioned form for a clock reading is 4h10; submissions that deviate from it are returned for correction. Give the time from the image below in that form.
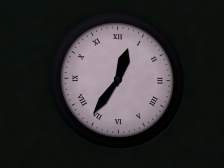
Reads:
12h36
